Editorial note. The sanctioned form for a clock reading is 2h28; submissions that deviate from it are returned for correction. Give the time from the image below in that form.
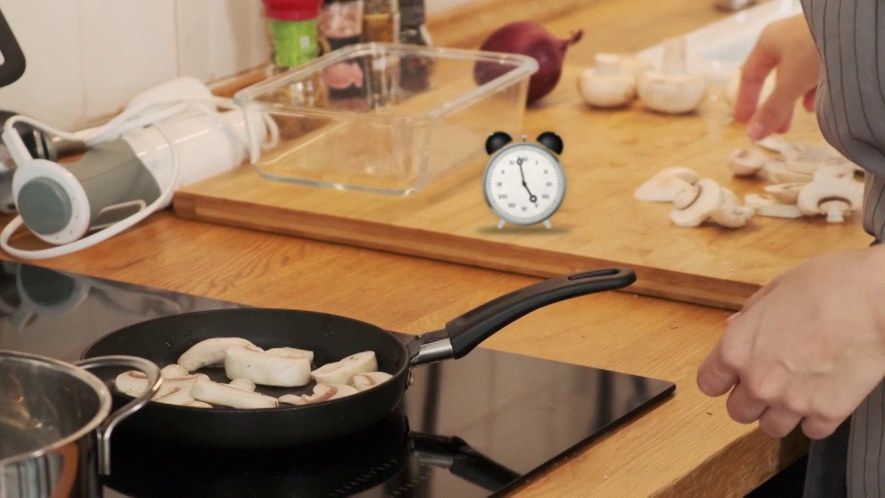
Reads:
4h58
